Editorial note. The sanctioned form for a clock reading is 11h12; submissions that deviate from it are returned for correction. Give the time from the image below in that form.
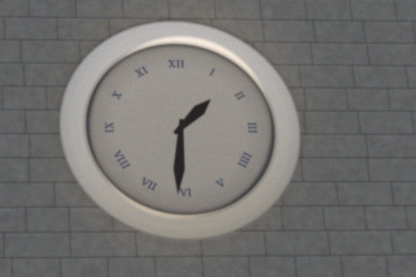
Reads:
1h31
